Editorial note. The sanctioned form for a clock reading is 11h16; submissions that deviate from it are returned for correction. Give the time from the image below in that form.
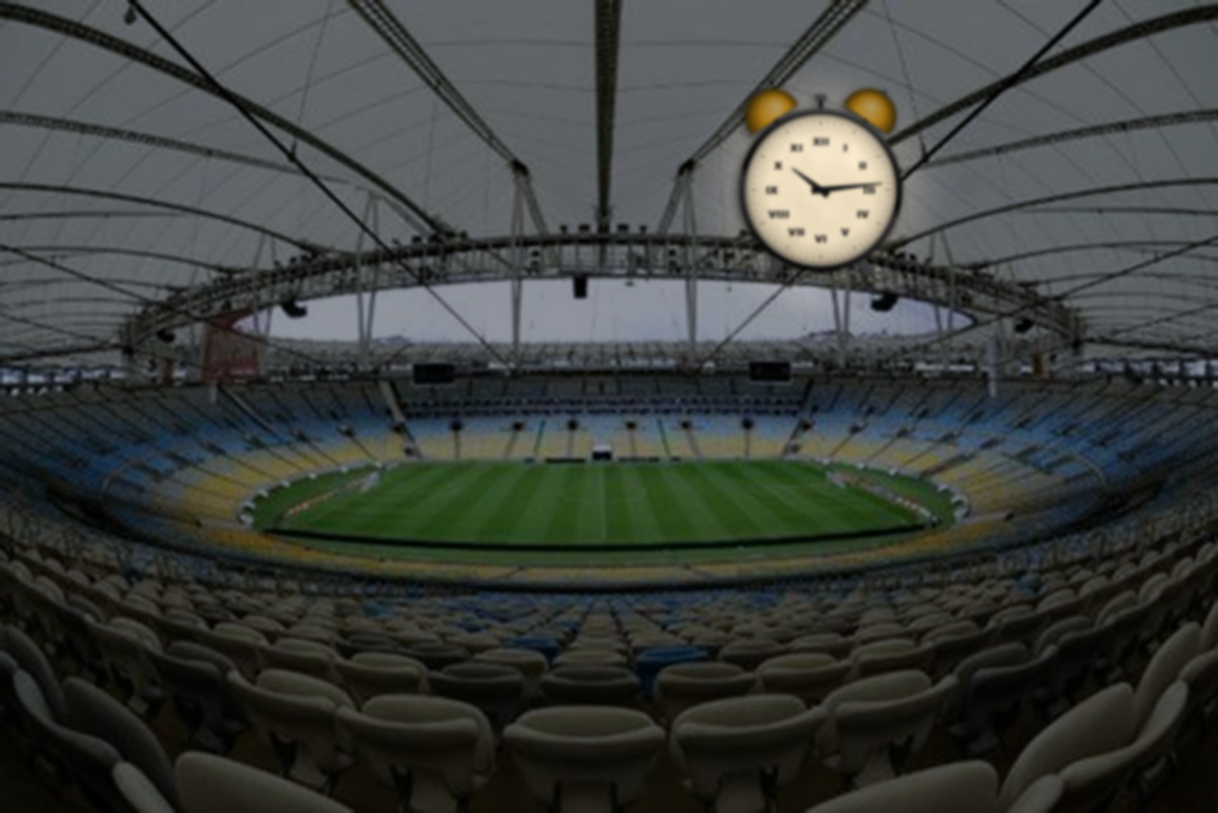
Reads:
10h14
